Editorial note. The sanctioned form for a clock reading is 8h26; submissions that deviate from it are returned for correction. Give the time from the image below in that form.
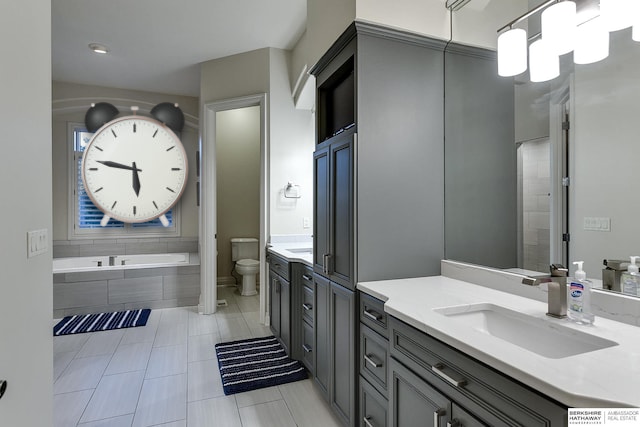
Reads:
5h47
